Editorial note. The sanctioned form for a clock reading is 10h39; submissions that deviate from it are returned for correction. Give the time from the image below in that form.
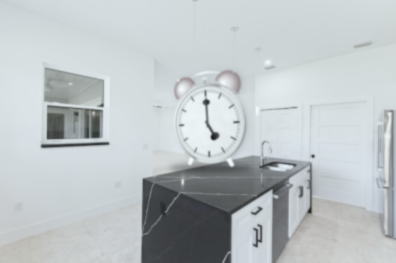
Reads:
5h00
